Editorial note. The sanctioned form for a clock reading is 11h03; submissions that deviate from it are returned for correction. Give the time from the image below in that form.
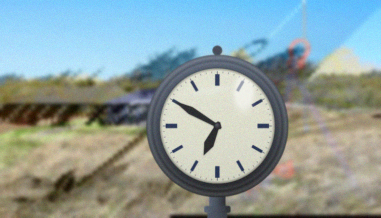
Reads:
6h50
